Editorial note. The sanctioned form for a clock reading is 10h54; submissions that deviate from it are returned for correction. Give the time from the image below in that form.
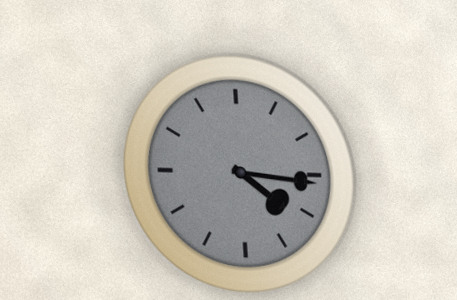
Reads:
4h16
